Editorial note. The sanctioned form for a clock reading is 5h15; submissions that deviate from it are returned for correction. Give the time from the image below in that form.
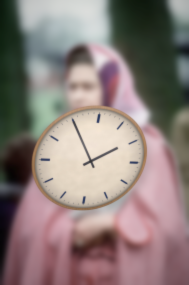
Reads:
1h55
